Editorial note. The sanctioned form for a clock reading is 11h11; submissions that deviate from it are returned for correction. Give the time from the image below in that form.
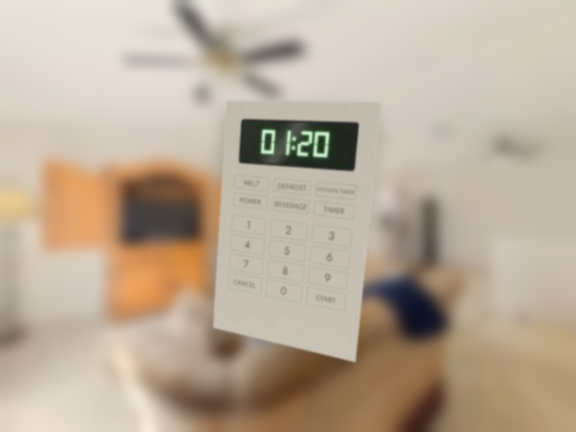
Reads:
1h20
